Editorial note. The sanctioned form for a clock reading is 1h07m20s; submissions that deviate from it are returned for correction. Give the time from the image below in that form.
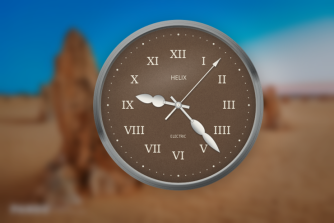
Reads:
9h23m07s
